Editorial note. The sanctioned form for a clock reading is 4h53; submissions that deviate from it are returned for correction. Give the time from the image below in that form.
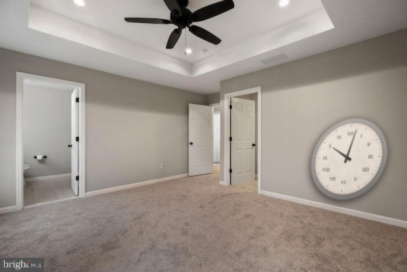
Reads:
10h02
